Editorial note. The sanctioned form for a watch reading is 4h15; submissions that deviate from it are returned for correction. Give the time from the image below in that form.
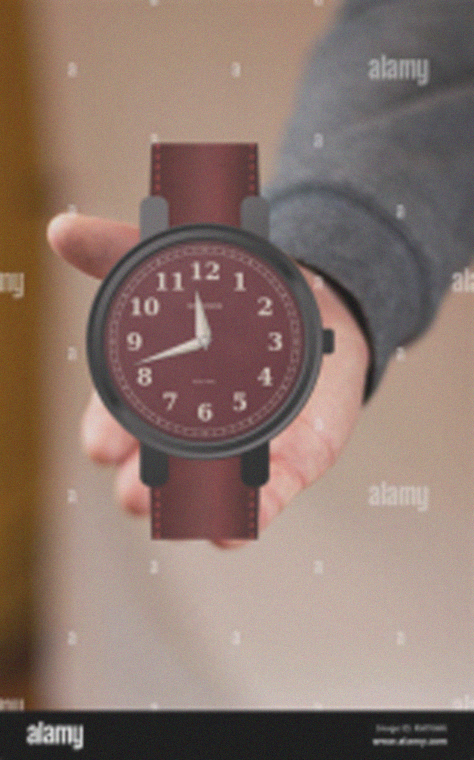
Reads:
11h42
